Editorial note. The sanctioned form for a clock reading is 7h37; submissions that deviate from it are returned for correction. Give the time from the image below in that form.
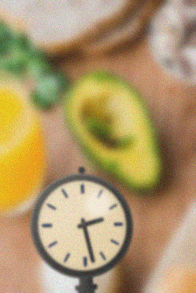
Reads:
2h28
